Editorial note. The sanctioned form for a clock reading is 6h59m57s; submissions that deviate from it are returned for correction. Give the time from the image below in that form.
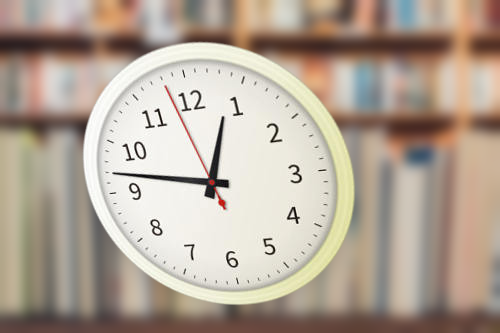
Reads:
12h46m58s
